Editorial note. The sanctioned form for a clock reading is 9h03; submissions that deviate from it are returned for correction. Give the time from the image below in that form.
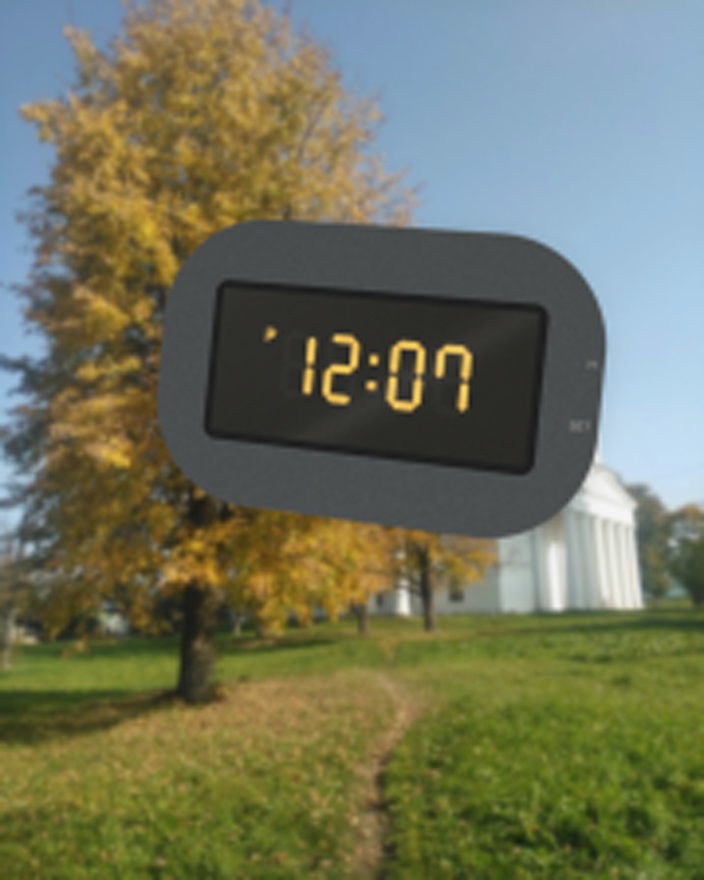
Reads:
12h07
